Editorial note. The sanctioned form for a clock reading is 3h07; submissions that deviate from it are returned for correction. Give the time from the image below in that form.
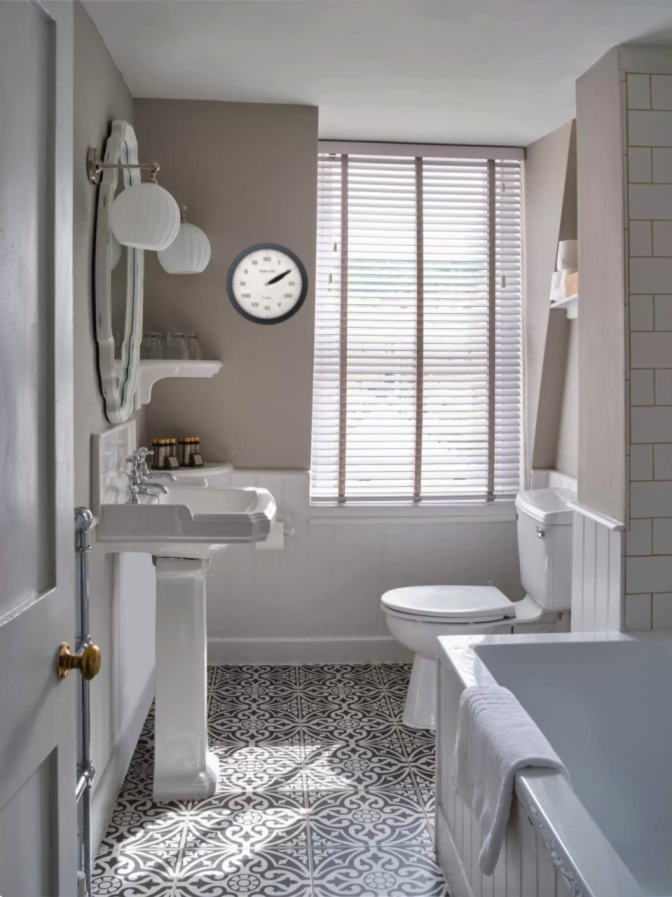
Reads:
2h10
